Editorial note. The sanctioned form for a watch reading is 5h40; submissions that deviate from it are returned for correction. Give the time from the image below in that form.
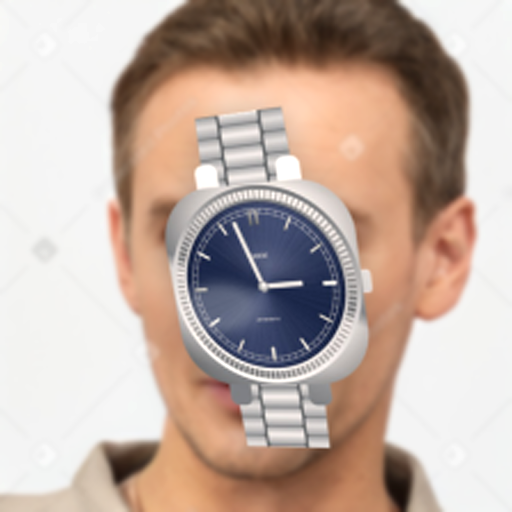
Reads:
2h57
